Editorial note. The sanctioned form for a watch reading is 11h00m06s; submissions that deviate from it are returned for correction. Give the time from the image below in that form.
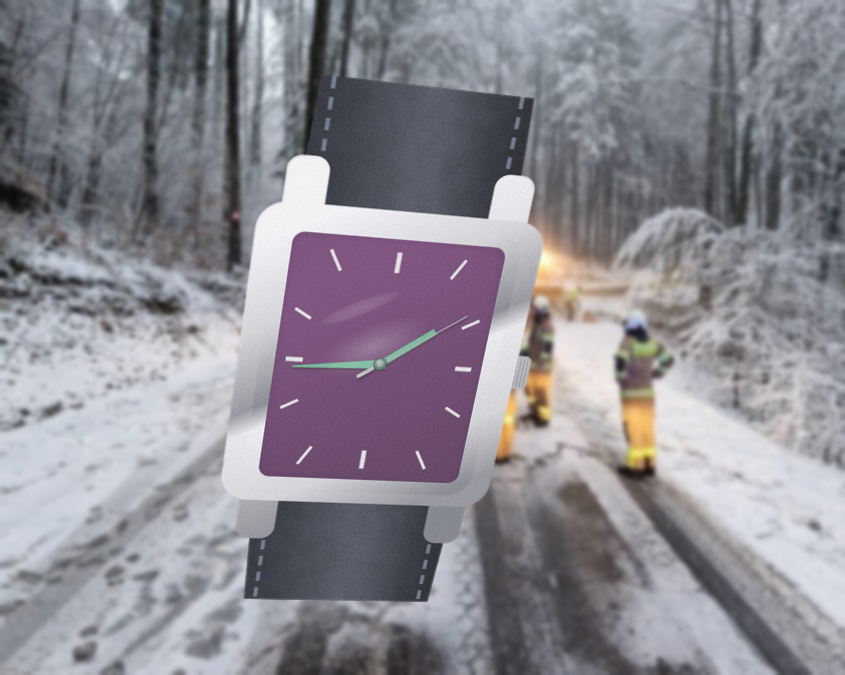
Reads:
1h44m09s
